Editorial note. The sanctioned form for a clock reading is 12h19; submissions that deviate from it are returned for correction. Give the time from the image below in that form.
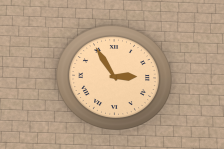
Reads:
2h55
